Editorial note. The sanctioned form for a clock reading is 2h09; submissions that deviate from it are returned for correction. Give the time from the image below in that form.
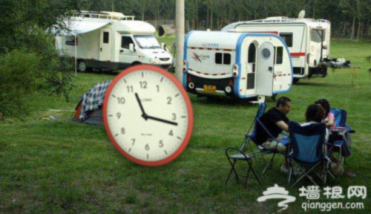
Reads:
11h17
